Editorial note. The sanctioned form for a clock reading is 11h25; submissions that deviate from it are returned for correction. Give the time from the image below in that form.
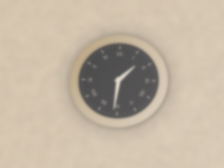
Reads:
1h31
